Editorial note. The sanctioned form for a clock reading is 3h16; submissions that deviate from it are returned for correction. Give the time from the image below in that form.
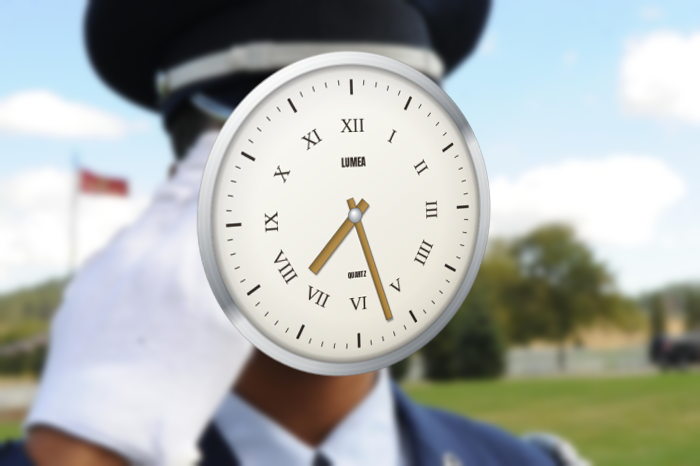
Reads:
7h27
